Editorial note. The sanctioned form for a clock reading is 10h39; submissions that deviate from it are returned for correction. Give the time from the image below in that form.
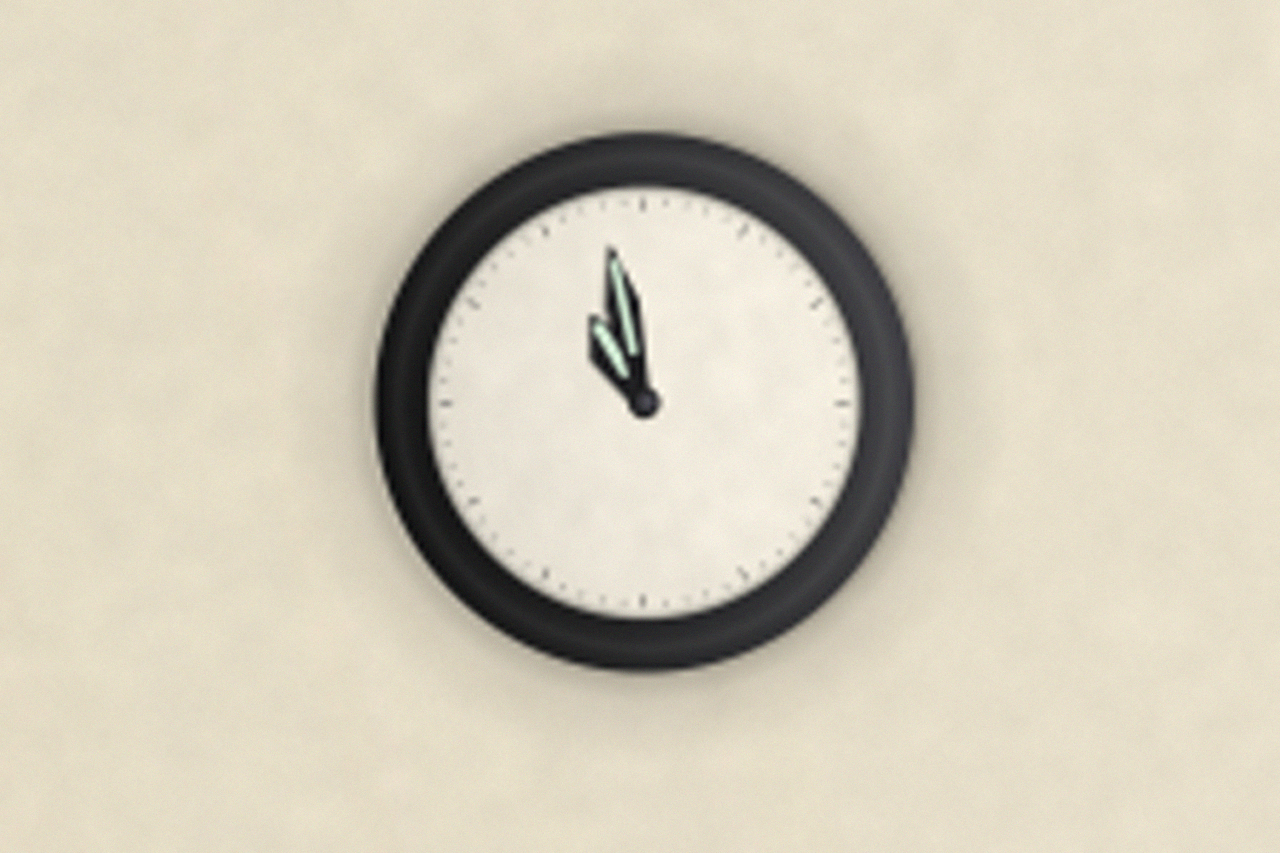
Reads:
10h58
